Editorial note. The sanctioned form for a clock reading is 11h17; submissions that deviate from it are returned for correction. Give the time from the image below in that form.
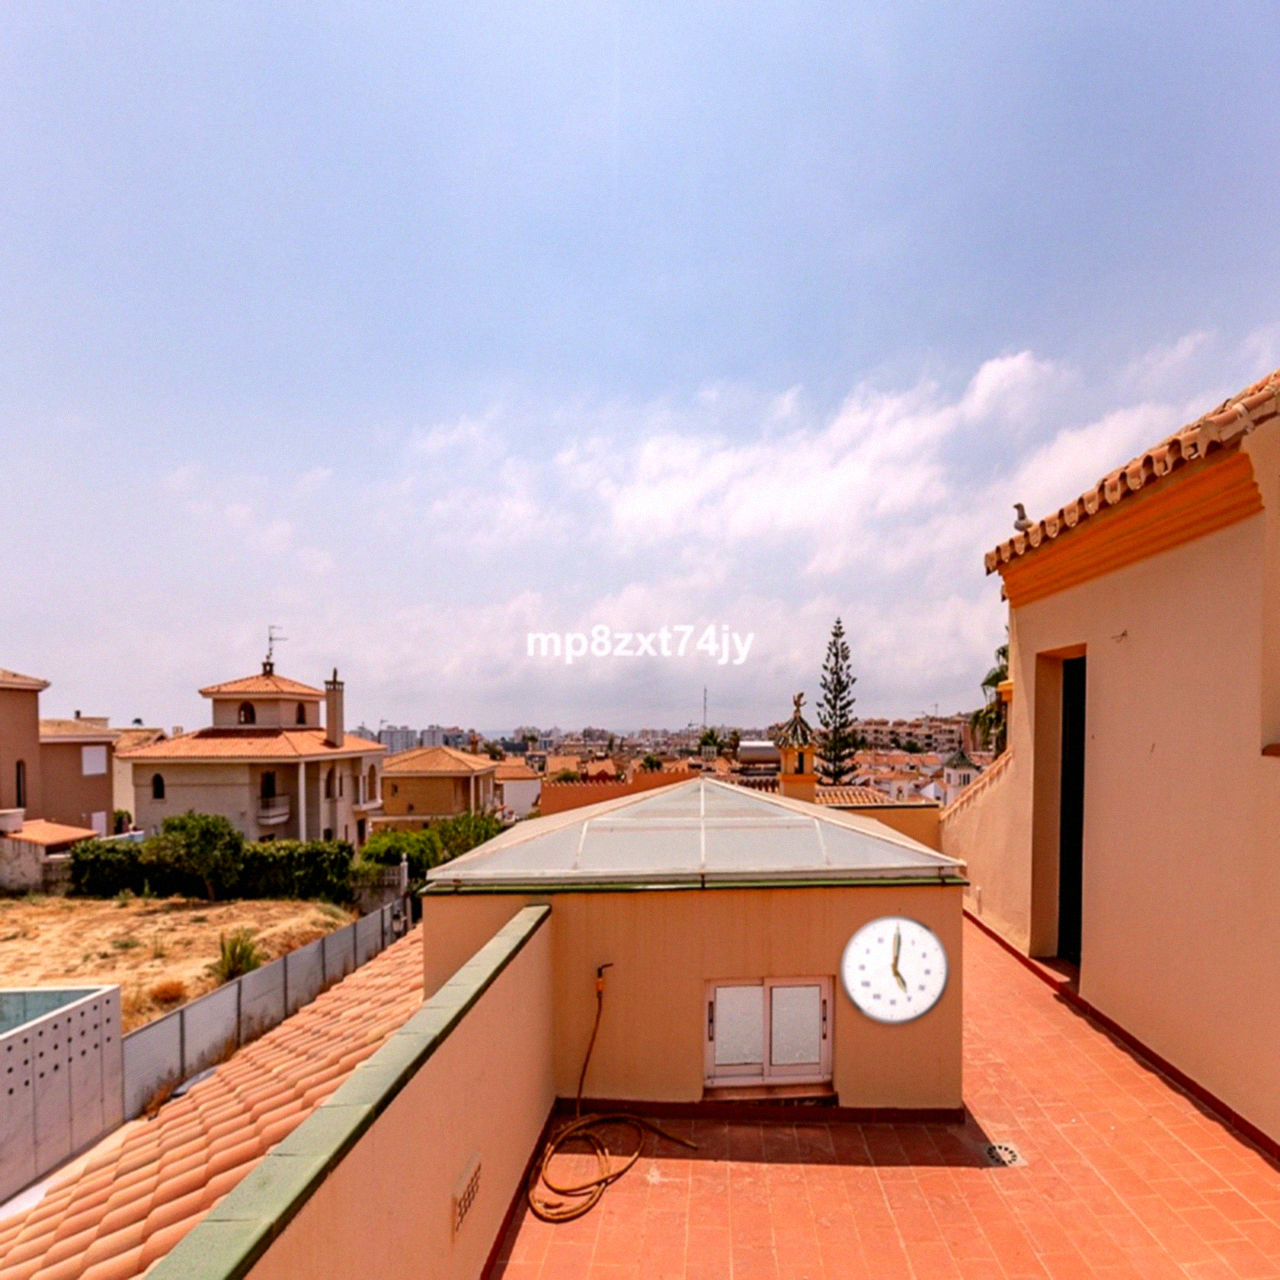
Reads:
5h00
